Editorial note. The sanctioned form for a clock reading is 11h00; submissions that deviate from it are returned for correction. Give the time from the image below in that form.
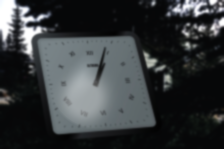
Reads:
1h04
